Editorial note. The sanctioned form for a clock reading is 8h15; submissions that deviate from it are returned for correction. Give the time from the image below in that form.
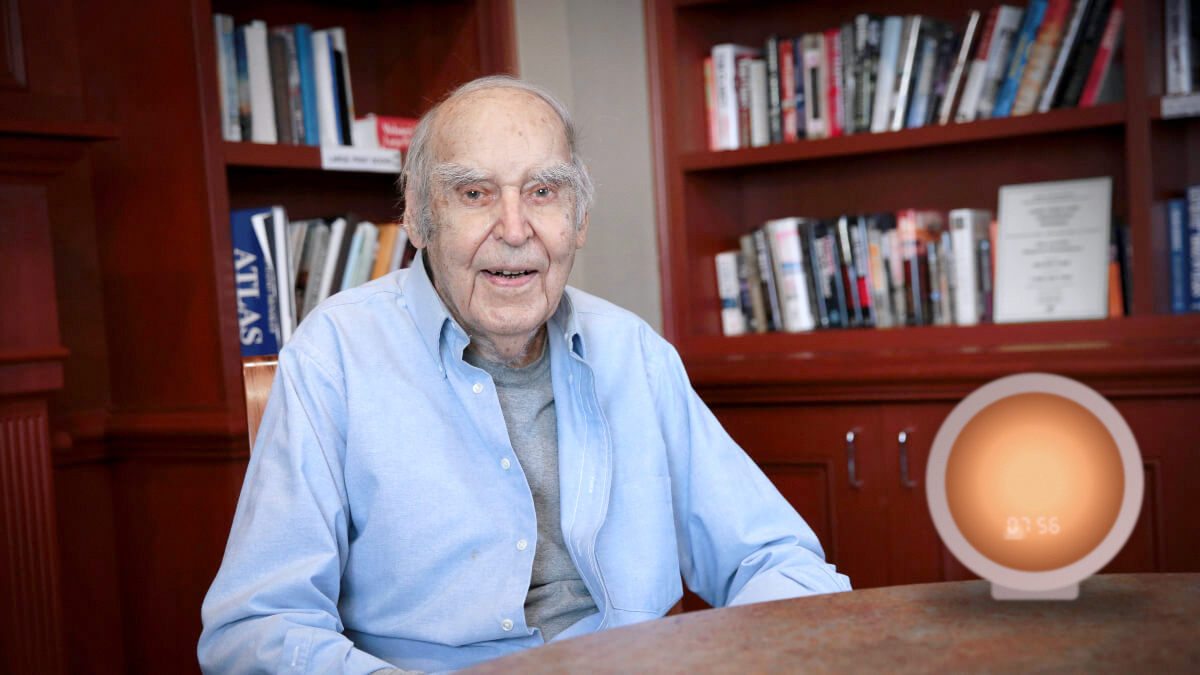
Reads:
7h56
